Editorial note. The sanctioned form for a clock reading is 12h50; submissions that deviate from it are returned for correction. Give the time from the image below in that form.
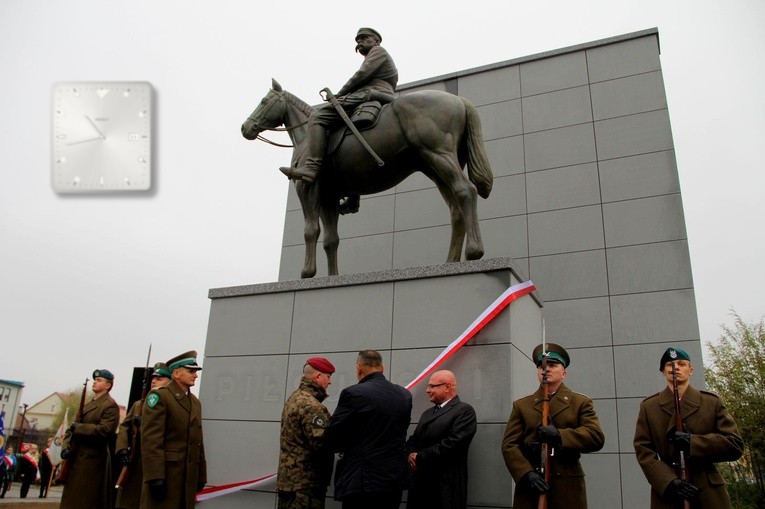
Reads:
10h43
